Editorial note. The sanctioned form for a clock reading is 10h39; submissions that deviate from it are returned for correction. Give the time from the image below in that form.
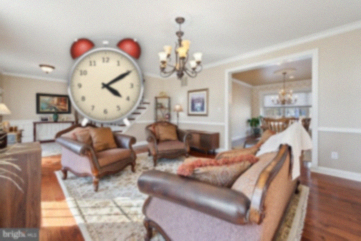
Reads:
4h10
